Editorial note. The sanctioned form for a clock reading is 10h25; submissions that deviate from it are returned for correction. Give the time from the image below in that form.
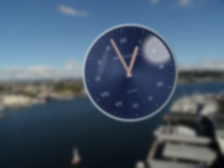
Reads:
12h57
